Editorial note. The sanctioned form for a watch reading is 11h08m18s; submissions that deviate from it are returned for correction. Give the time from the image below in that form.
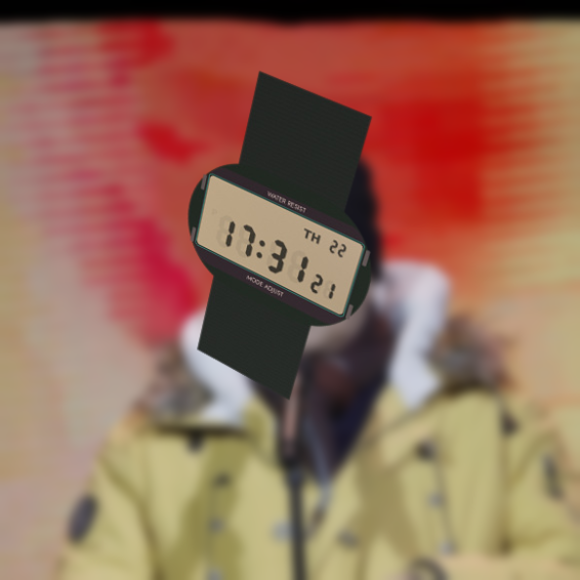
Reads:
17h31m21s
